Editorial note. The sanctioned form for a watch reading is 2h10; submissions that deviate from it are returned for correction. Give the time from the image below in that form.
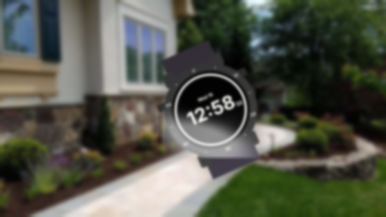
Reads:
12h58
